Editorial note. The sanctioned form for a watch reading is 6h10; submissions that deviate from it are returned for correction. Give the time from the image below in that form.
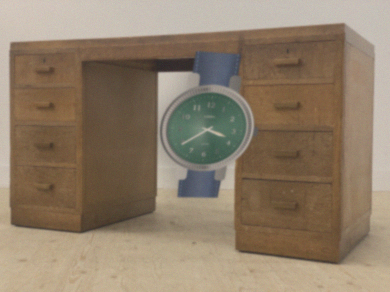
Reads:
3h39
